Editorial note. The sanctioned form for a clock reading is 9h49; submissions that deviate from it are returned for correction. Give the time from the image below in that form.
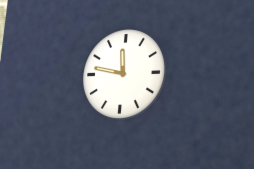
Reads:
11h47
